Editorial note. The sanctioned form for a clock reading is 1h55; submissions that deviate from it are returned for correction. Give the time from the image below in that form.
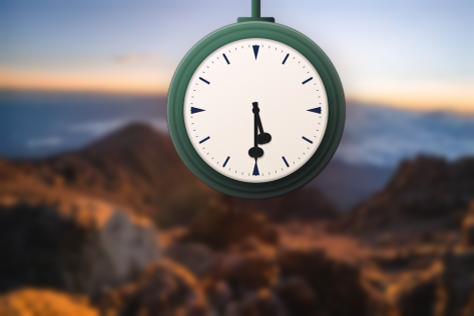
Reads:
5h30
